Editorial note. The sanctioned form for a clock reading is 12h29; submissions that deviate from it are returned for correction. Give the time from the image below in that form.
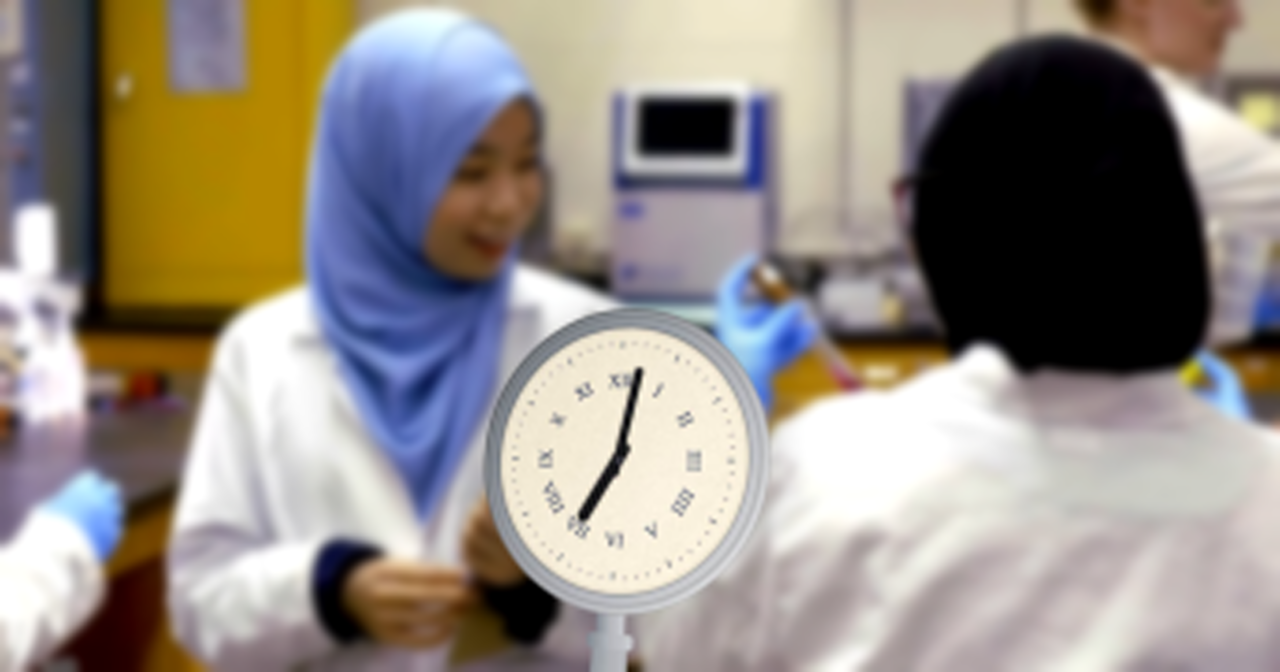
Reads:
7h02
